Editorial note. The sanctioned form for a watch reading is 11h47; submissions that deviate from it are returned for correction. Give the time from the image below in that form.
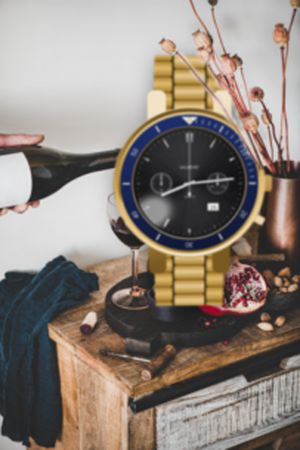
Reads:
8h14
